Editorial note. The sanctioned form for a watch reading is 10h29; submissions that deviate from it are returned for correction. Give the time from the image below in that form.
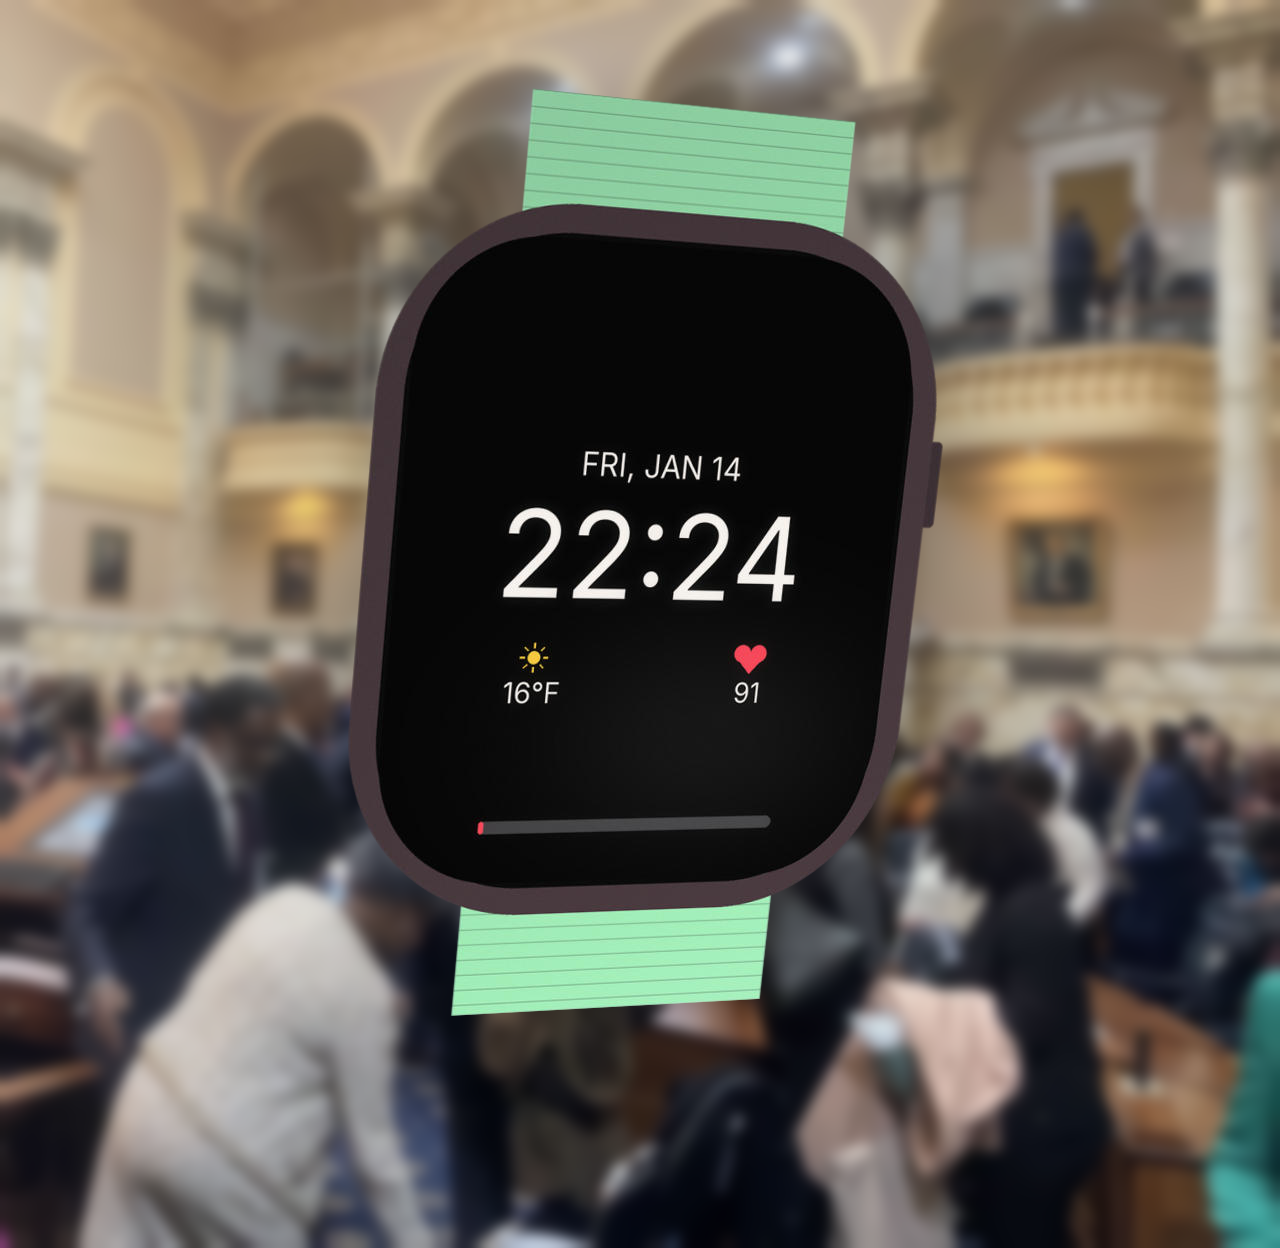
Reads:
22h24
